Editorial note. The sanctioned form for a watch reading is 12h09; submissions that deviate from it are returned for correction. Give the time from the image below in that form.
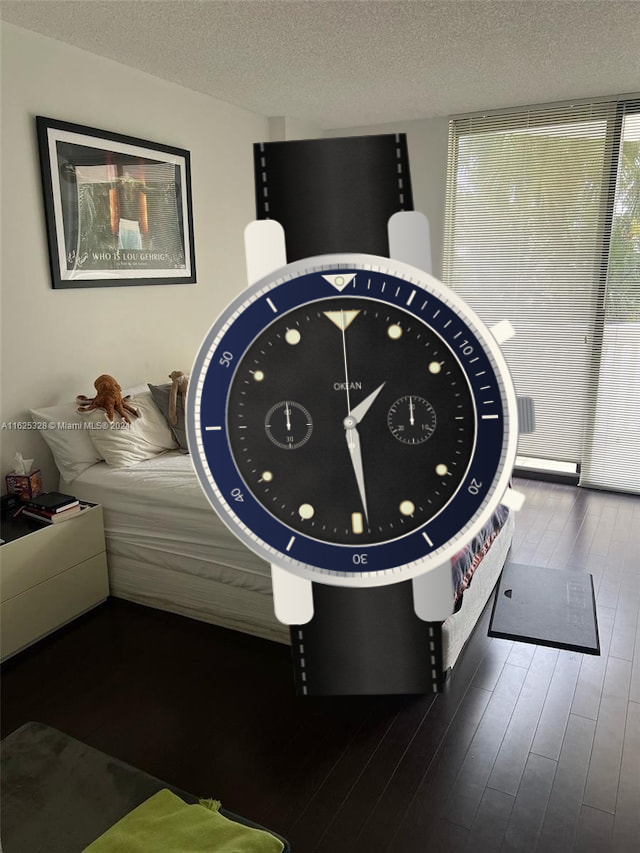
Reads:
1h29
